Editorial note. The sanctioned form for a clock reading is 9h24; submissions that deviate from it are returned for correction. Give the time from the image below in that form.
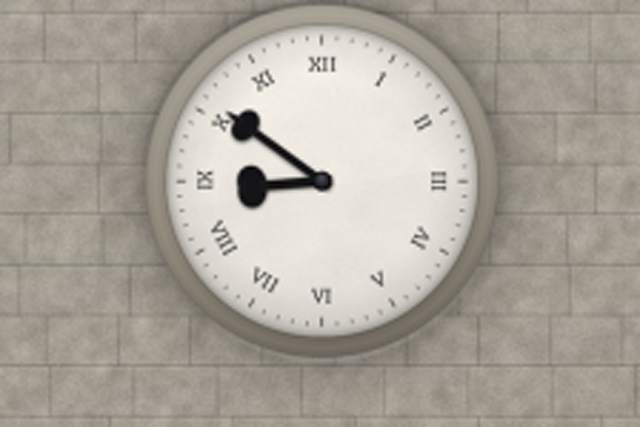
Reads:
8h51
